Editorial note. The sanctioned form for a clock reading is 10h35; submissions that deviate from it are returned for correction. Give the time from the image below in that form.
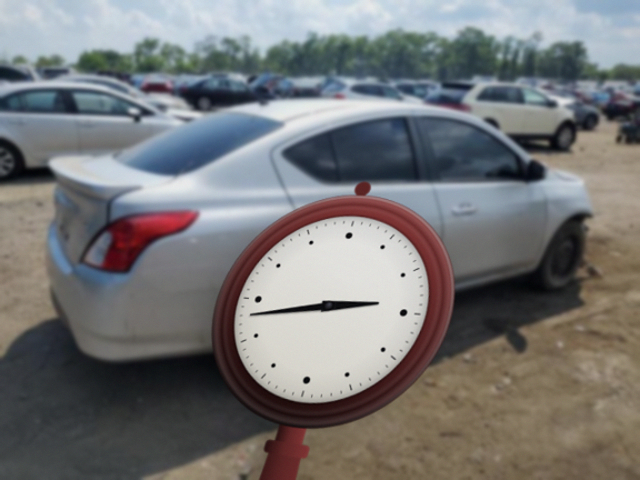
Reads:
2h43
